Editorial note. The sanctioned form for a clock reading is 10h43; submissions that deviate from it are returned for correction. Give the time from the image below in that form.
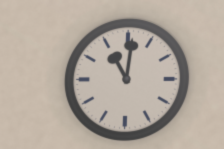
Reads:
11h01
